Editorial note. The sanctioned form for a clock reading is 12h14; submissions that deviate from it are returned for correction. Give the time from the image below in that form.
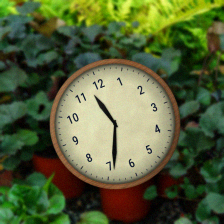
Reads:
11h34
